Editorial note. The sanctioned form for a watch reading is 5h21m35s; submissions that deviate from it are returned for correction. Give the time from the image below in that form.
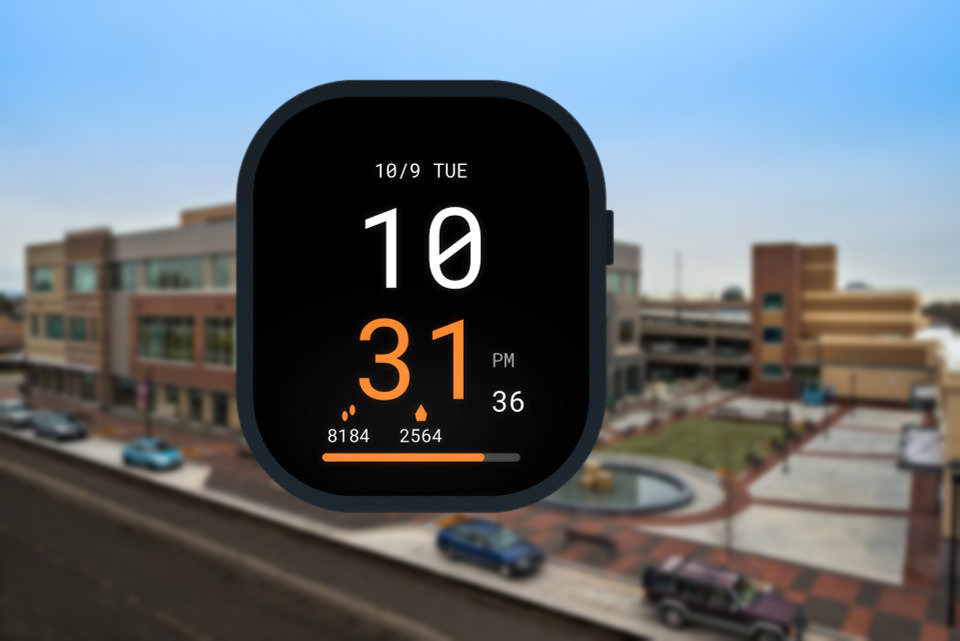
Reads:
10h31m36s
